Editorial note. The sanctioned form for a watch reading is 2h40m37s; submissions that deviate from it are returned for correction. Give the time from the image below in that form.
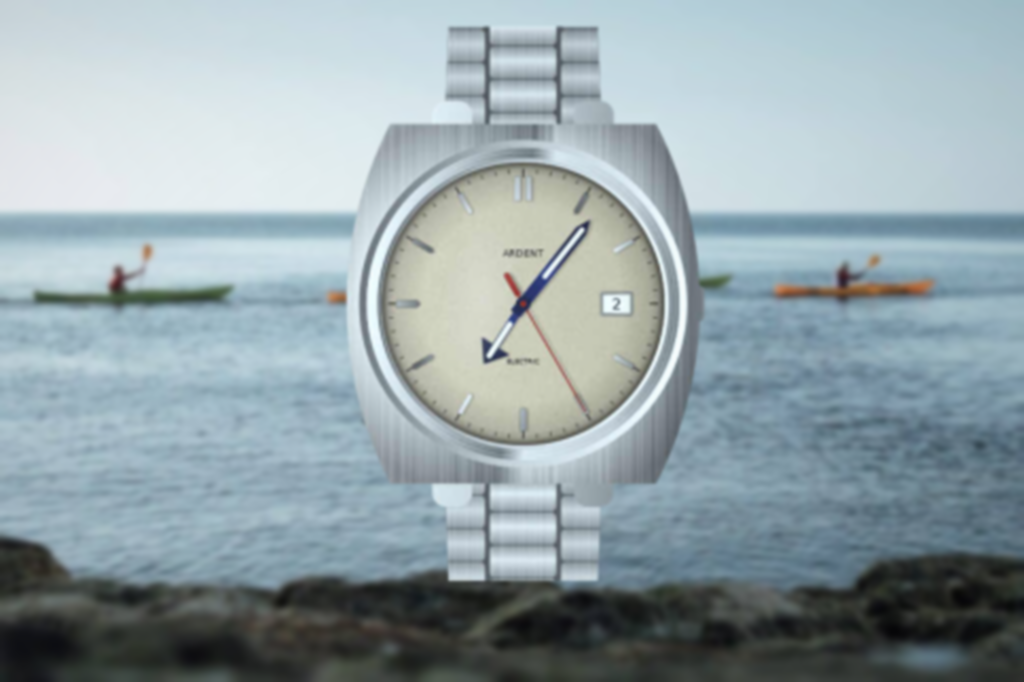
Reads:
7h06m25s
